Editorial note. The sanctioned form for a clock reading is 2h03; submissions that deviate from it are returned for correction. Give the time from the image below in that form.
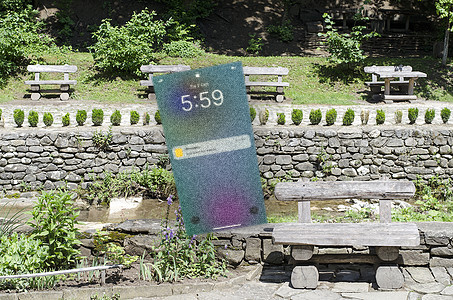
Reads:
5h59
